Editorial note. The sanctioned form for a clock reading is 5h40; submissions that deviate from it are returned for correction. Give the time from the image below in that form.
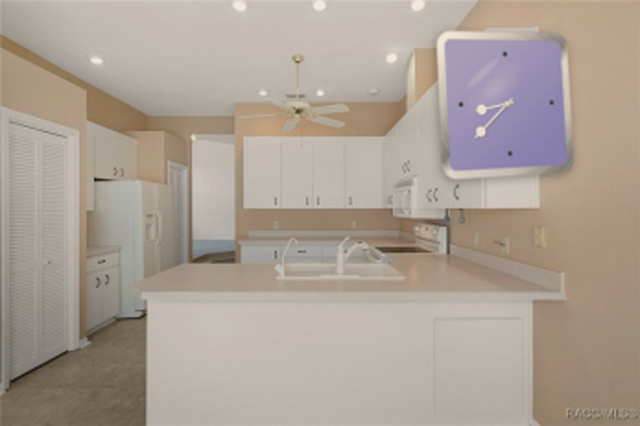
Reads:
8h38
